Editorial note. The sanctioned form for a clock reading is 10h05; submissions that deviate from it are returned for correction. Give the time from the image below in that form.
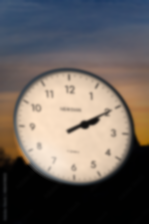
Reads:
2h10
